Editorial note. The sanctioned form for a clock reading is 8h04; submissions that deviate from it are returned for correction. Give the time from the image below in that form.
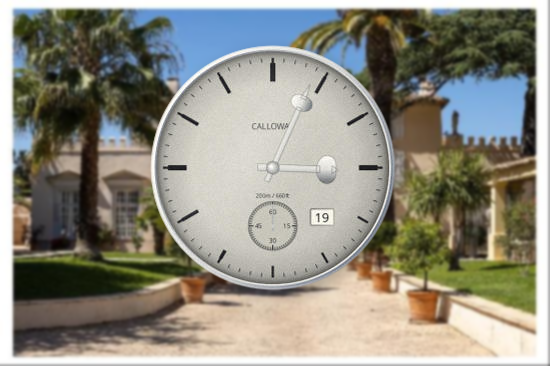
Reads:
3h04
